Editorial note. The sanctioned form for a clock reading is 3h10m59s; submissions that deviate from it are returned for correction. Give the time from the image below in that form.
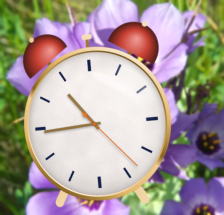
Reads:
10h44m23s
